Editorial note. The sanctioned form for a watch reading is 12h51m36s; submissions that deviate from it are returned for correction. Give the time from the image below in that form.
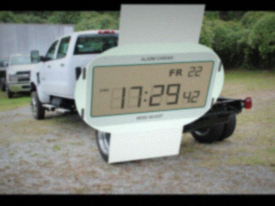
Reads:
17h29m42s
